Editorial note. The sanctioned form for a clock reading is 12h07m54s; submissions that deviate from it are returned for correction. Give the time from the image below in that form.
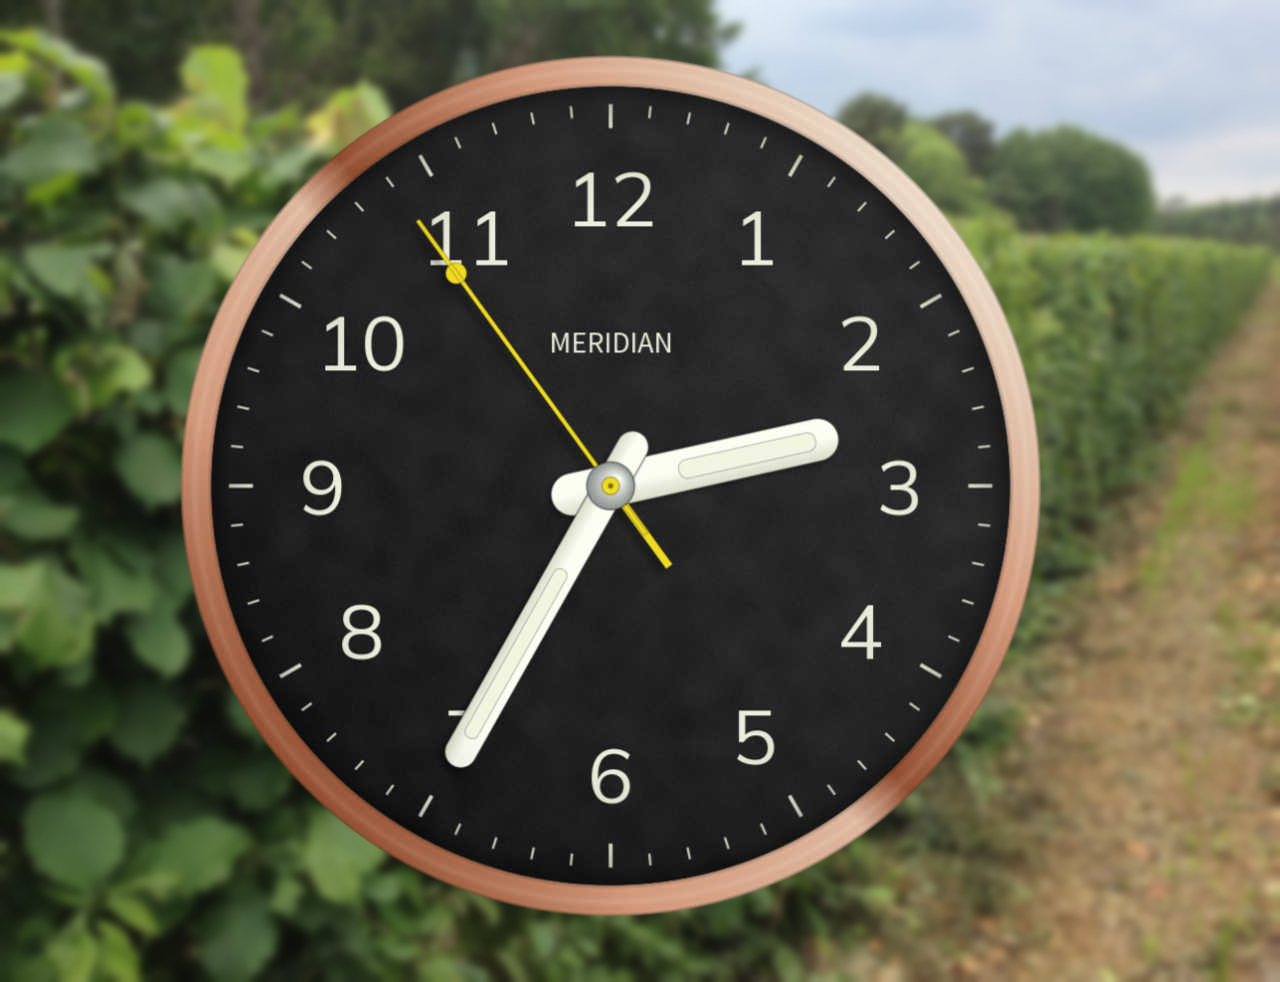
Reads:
2h34m54s
